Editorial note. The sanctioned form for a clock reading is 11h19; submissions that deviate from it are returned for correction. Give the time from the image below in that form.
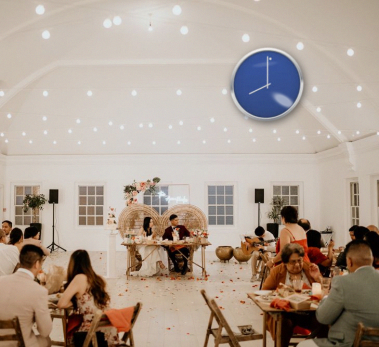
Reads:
7h59
